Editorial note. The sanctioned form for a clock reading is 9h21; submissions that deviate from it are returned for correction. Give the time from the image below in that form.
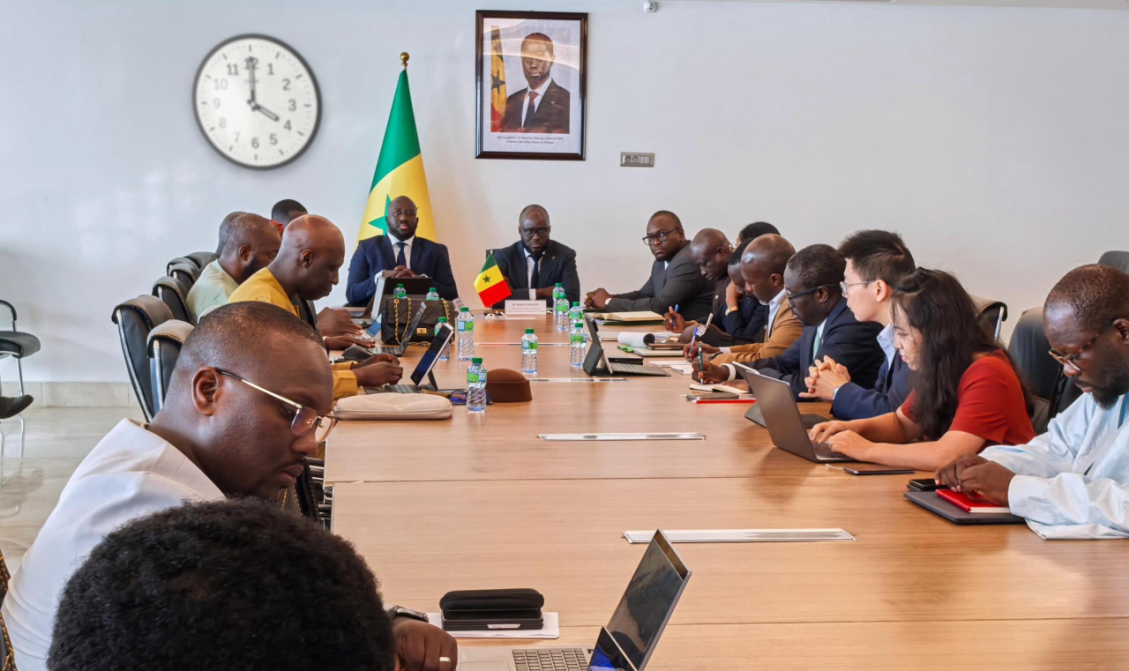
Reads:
4h00
